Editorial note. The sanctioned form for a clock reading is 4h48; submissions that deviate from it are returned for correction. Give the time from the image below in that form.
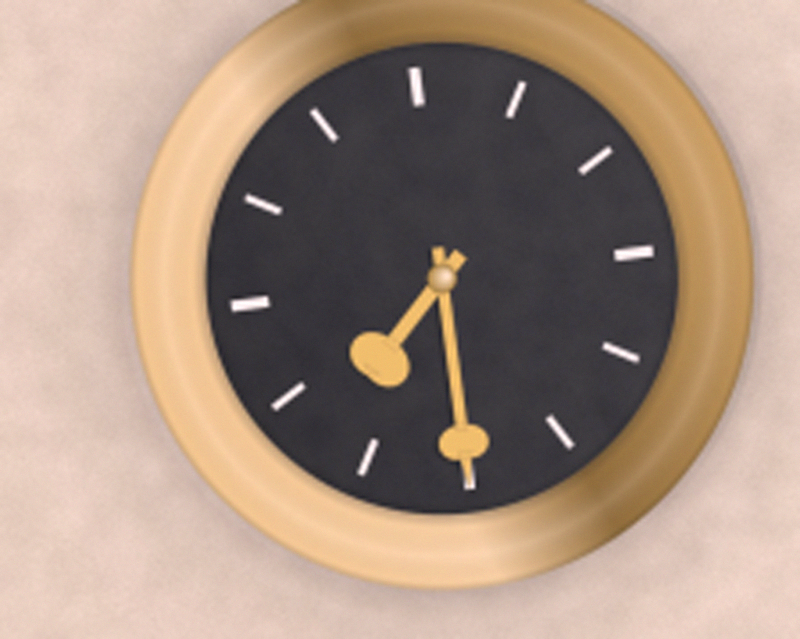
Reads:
7h30
